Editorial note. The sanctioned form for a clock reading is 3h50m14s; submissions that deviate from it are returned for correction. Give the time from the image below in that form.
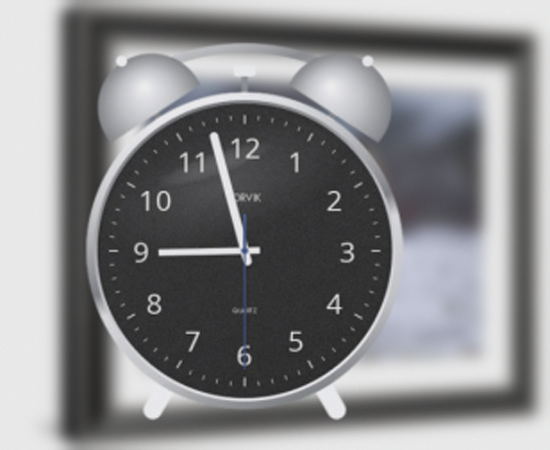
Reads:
8h57m30s
